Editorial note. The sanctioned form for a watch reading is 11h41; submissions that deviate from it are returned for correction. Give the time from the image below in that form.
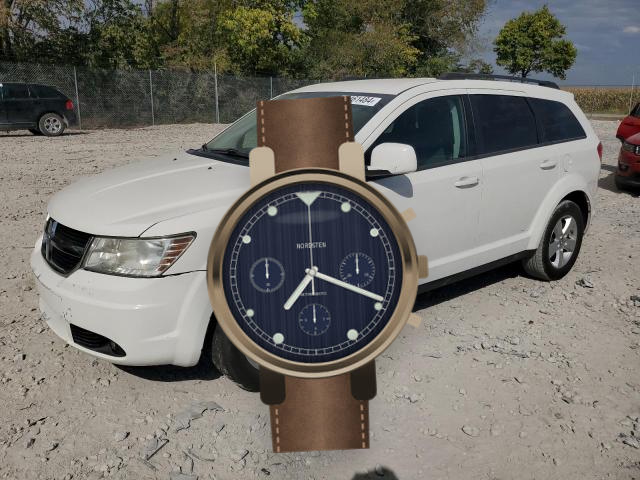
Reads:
7h19
